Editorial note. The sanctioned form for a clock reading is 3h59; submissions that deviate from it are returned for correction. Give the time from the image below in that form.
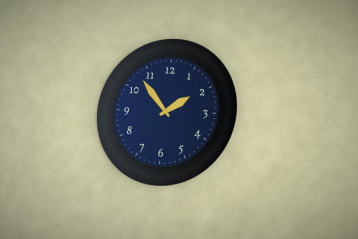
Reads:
1h53
